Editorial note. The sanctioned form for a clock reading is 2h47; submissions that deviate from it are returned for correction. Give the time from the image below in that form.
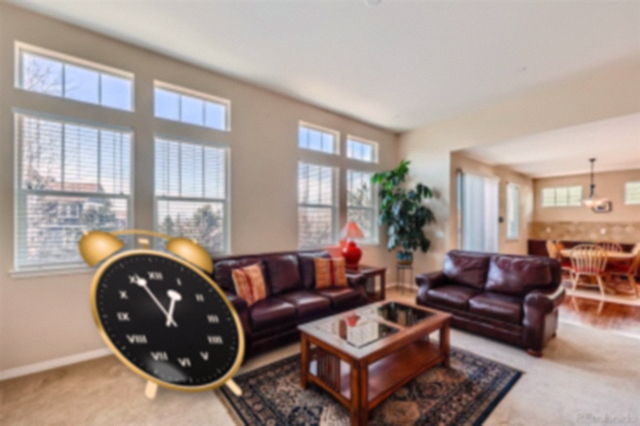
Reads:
12h56
